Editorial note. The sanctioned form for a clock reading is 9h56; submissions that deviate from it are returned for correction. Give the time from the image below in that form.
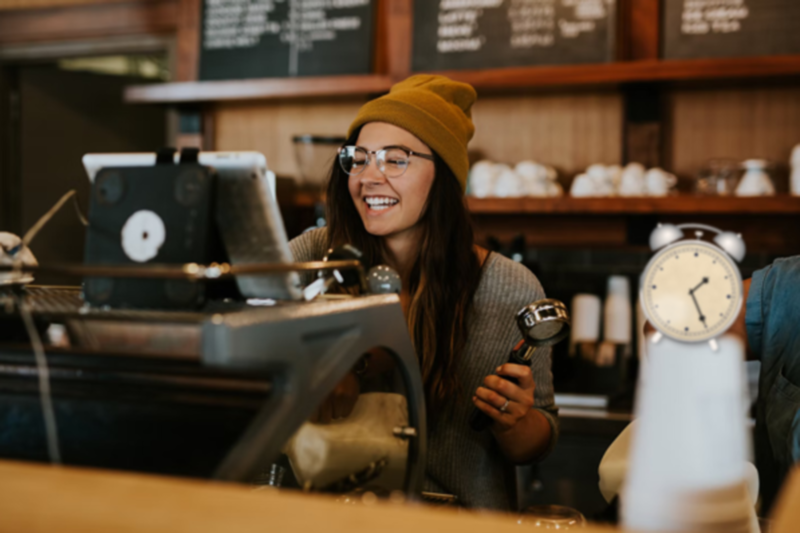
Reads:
1h25
